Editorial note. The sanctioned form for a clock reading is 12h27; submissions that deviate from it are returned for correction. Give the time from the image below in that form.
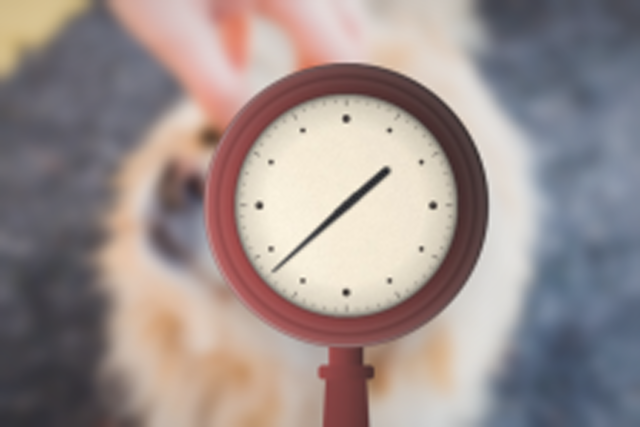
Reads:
1h38
